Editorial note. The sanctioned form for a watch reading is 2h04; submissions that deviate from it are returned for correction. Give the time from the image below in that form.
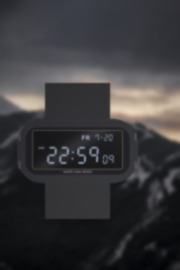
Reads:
22h59
